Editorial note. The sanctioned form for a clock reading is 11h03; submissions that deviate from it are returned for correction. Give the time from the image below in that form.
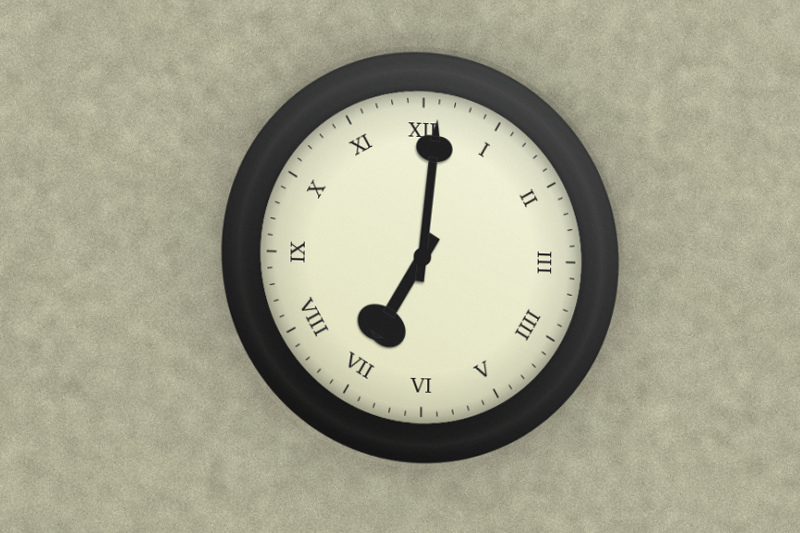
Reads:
7h01
